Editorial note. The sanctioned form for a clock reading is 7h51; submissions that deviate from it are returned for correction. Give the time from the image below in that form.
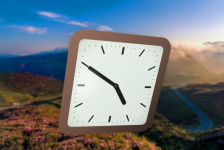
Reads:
4h50
